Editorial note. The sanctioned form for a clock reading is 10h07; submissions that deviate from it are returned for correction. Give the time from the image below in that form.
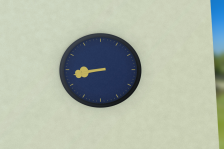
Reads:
8h43
